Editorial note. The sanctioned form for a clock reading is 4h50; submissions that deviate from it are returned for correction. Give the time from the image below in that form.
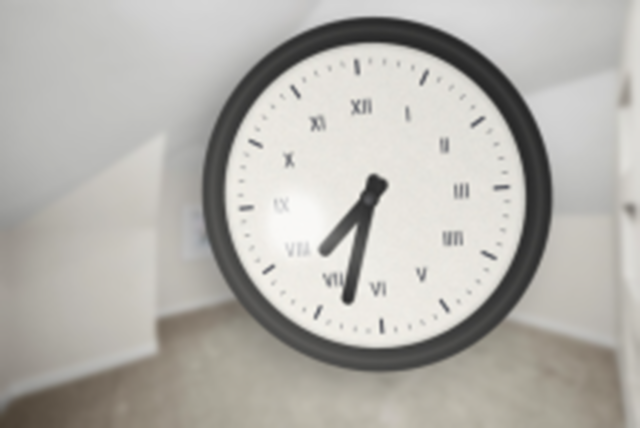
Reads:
7h33
